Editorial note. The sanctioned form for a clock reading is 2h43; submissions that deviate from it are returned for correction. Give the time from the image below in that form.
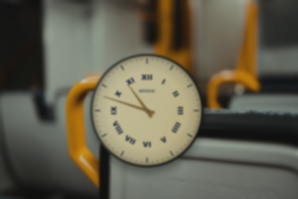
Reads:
10h48
